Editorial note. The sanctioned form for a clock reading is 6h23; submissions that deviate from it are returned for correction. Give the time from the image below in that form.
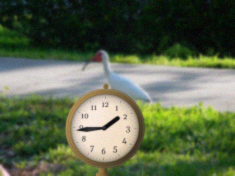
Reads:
1h44
